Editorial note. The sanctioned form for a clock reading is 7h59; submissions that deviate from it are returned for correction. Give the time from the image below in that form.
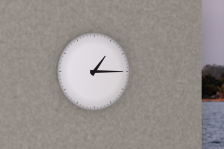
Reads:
1h15
